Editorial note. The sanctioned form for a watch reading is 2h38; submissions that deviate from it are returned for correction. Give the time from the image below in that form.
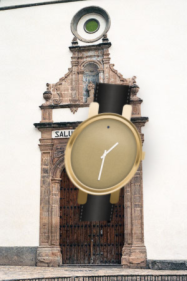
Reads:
1h31
